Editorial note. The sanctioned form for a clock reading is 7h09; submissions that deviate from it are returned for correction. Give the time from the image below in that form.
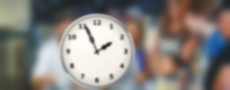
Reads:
1h56
